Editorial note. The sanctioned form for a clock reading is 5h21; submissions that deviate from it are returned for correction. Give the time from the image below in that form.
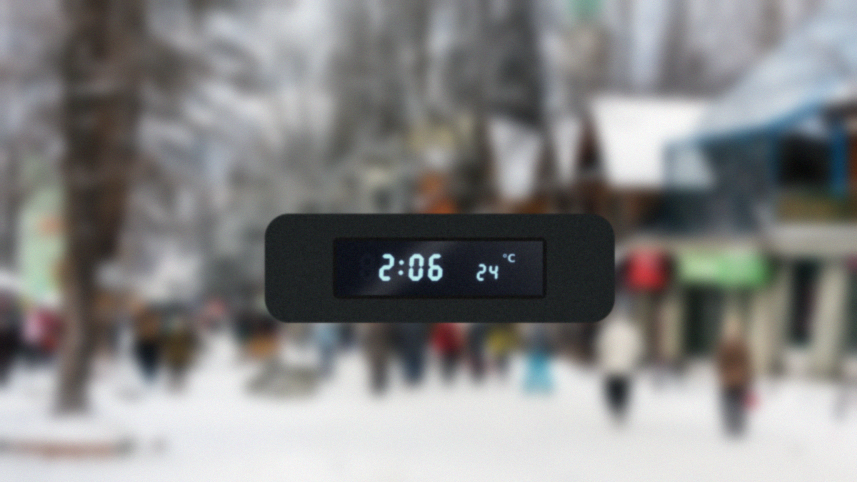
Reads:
2h06
